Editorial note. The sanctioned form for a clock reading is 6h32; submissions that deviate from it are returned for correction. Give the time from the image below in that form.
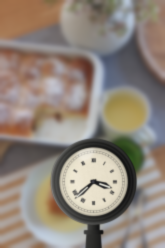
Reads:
3h38
